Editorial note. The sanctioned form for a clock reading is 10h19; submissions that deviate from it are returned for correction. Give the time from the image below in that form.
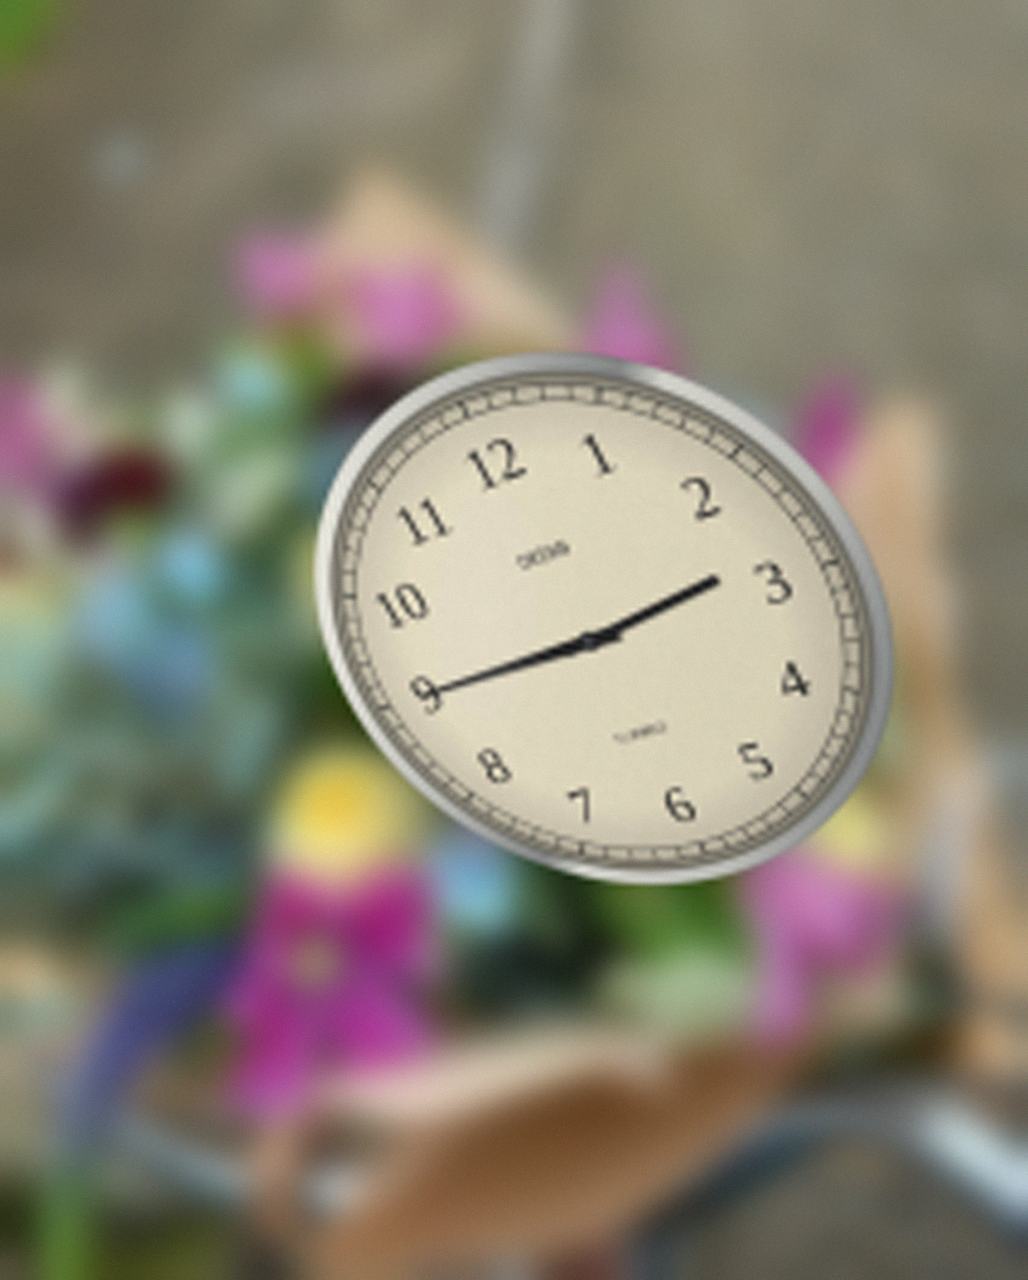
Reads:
2h45
